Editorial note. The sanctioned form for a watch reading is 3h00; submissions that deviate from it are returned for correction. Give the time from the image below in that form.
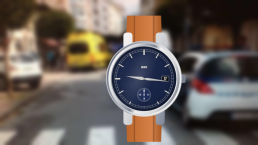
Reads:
9h16
